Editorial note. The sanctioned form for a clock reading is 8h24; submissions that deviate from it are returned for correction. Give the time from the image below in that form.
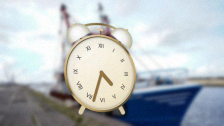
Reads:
4h33
